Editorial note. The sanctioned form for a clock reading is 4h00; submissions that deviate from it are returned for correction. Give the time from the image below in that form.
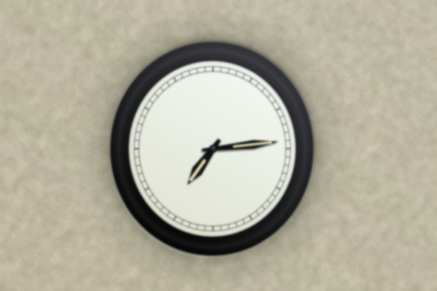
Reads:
7h14
